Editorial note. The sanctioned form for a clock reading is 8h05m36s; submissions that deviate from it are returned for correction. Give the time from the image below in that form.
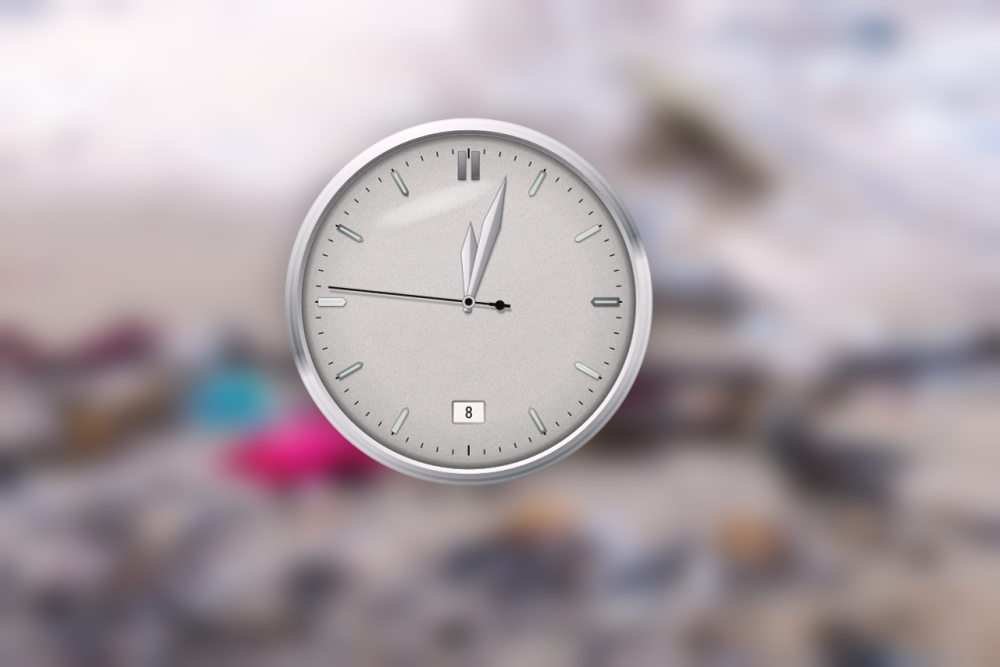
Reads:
12h02m46s
